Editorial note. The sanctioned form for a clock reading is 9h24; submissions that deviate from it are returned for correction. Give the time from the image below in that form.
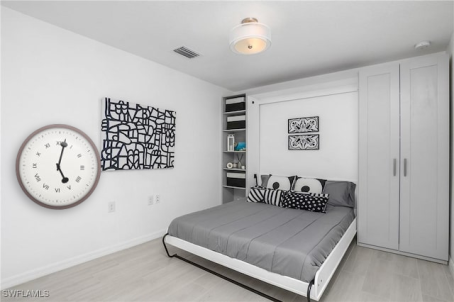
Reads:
5h02
